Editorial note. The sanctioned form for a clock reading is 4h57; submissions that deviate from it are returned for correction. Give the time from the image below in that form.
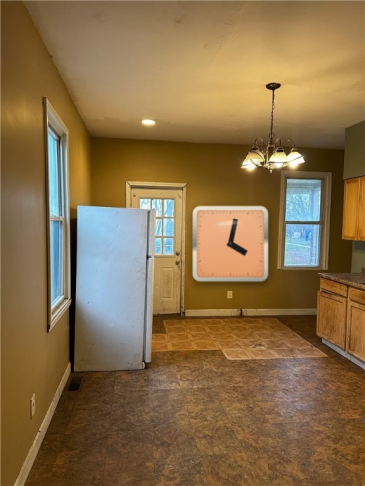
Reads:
4h02
